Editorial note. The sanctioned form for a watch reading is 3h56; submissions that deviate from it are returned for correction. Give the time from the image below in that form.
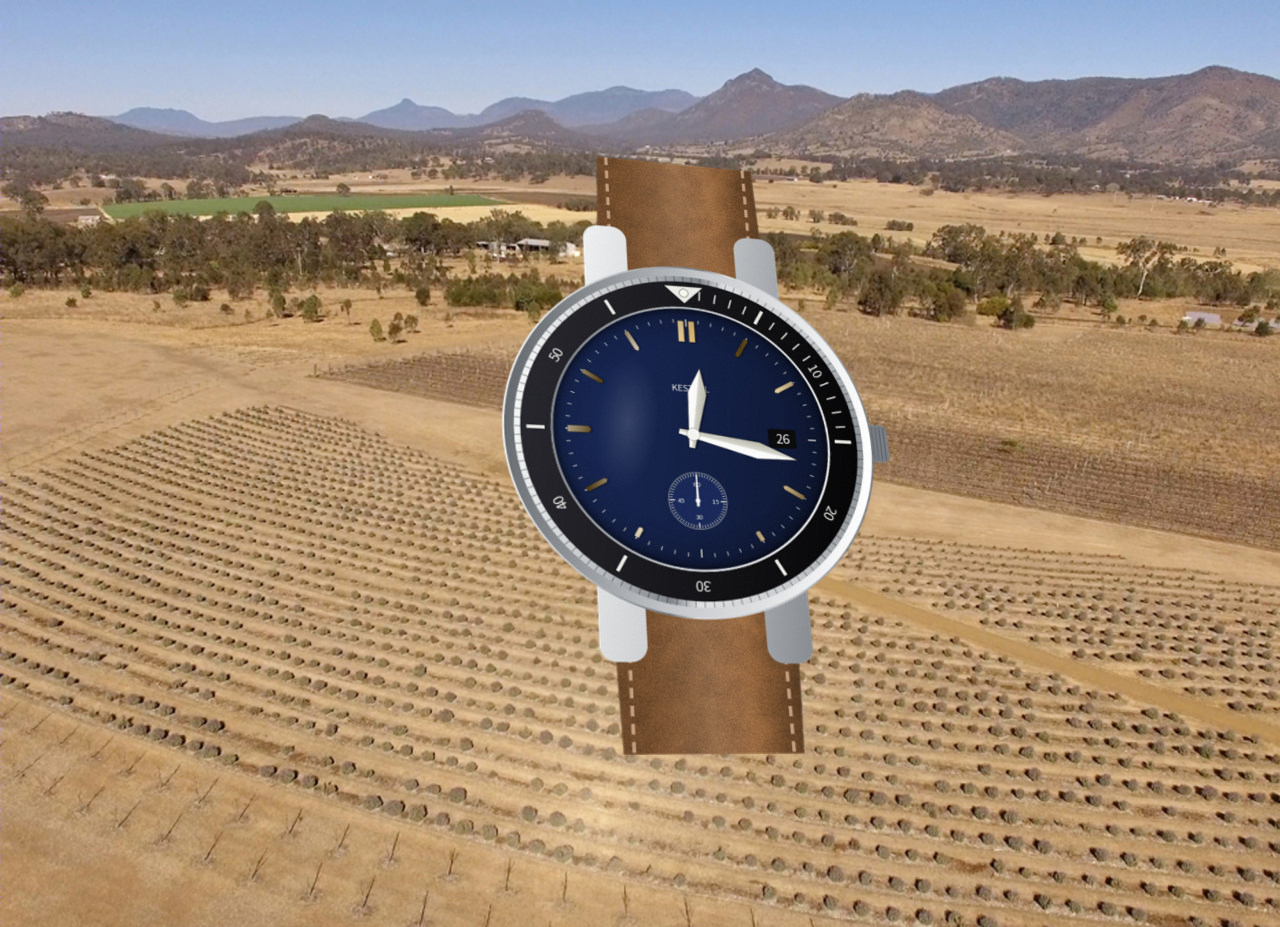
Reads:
12h17
